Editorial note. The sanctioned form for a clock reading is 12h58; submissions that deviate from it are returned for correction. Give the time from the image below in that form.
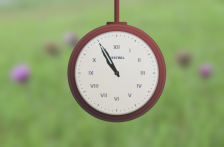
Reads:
10h55
